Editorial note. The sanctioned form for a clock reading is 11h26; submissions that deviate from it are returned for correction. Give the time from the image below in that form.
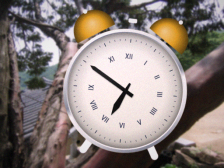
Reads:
6h50
